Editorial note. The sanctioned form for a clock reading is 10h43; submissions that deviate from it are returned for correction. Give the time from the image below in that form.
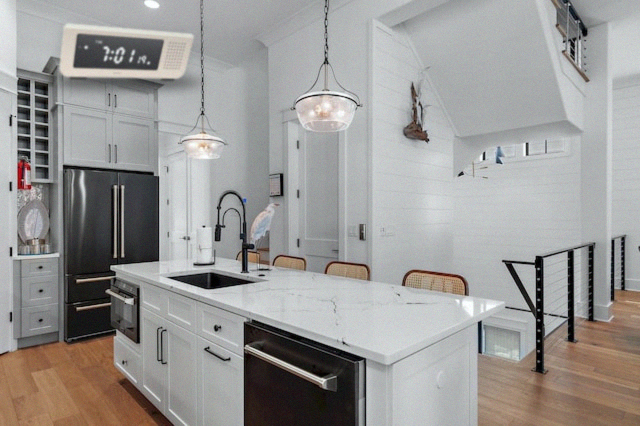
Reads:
7h01
